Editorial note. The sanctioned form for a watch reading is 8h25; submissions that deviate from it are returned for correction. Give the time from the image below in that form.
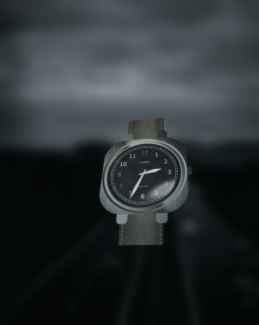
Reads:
2h34
